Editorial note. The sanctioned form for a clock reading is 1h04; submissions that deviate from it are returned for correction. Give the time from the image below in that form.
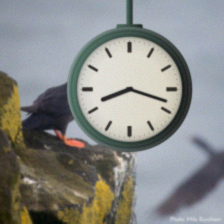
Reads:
8h18
